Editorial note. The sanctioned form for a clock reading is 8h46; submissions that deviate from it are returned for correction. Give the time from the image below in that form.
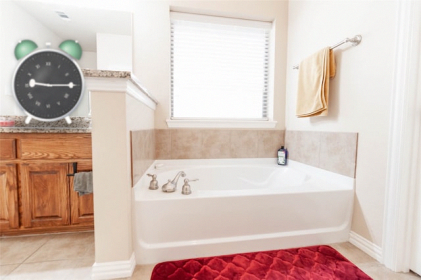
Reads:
9h15
